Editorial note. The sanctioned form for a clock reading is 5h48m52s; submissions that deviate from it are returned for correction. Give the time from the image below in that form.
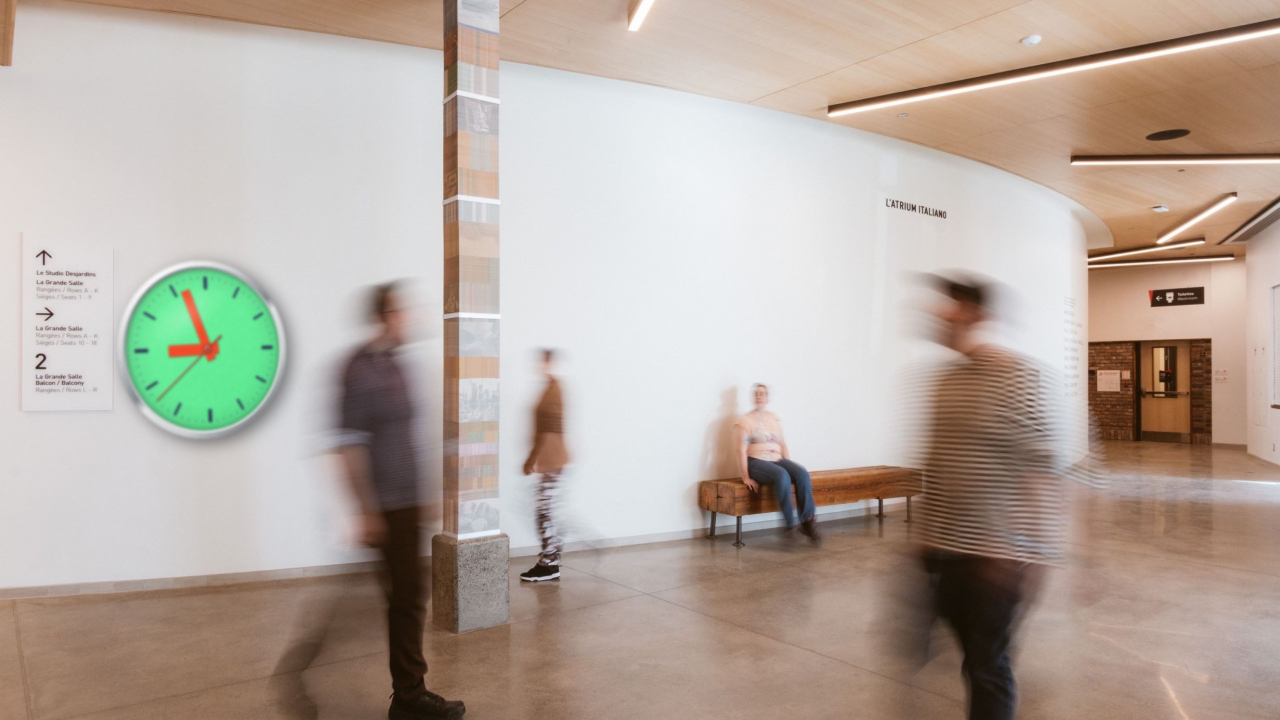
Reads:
8h56m38s
